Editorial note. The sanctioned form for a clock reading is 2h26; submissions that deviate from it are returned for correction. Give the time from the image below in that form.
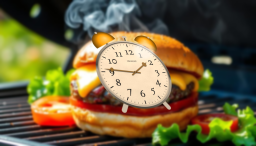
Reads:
1h46
